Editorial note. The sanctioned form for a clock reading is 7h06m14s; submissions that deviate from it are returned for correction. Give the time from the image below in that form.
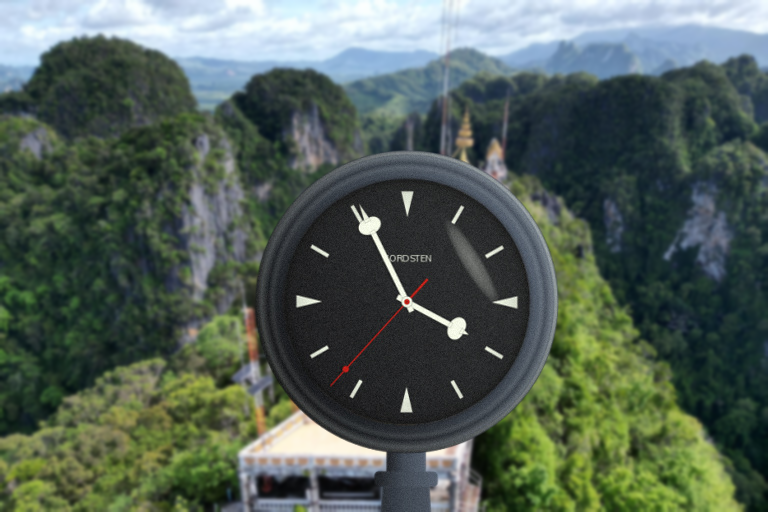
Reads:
3h55m37s
